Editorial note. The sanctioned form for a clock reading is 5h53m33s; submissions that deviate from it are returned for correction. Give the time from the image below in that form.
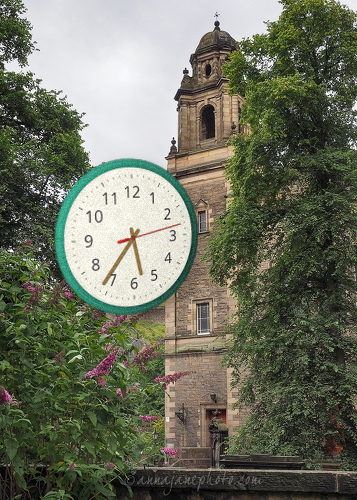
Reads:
5h36m13s
